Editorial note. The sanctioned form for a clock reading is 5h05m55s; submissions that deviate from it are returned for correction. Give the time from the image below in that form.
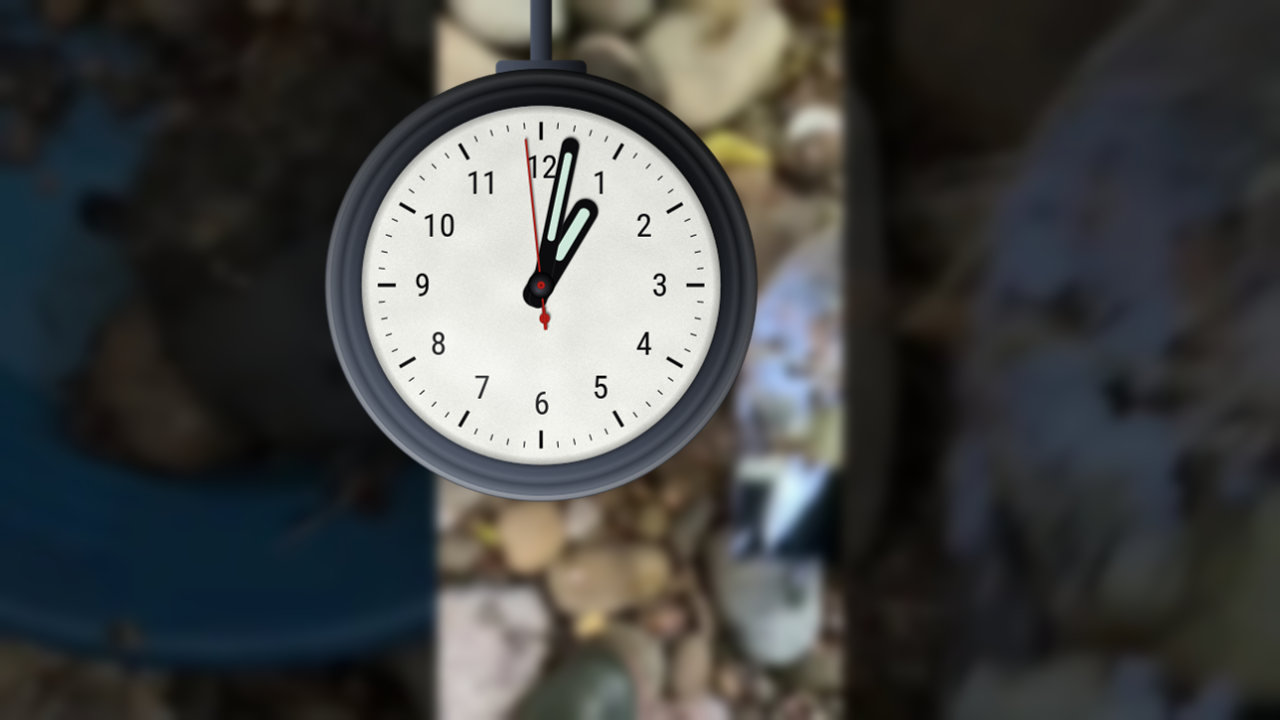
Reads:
1h01m59s
